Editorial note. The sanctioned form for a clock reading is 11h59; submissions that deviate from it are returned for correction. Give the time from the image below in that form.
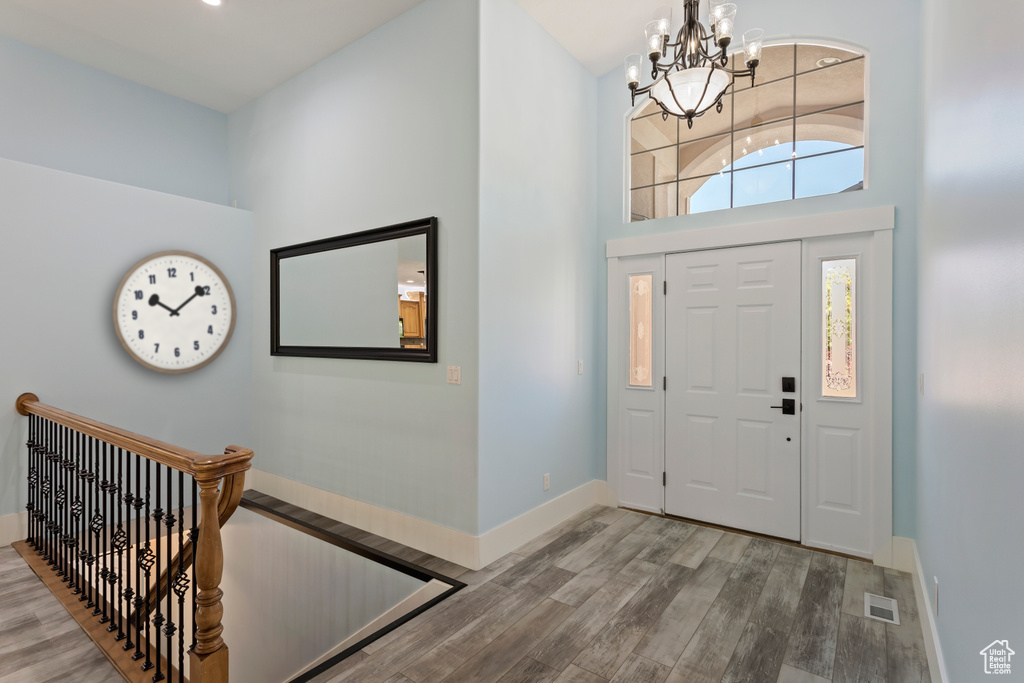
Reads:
10h09
